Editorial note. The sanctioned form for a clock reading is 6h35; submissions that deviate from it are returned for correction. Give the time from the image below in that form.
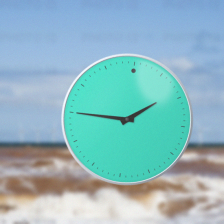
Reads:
1h45
